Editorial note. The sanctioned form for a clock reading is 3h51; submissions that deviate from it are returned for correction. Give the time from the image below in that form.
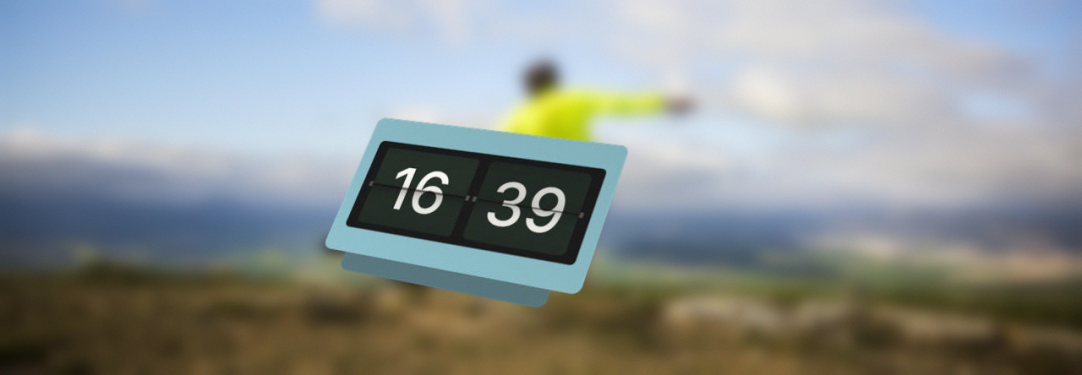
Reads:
16h39
